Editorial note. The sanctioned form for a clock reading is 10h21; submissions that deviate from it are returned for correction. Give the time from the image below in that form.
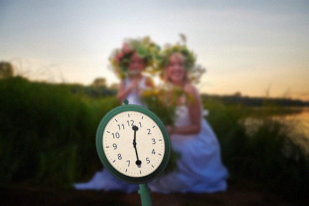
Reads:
12h30
